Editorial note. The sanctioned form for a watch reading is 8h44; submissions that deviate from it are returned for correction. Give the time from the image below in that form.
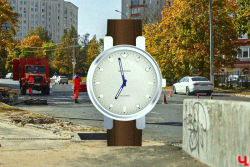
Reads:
6h58
